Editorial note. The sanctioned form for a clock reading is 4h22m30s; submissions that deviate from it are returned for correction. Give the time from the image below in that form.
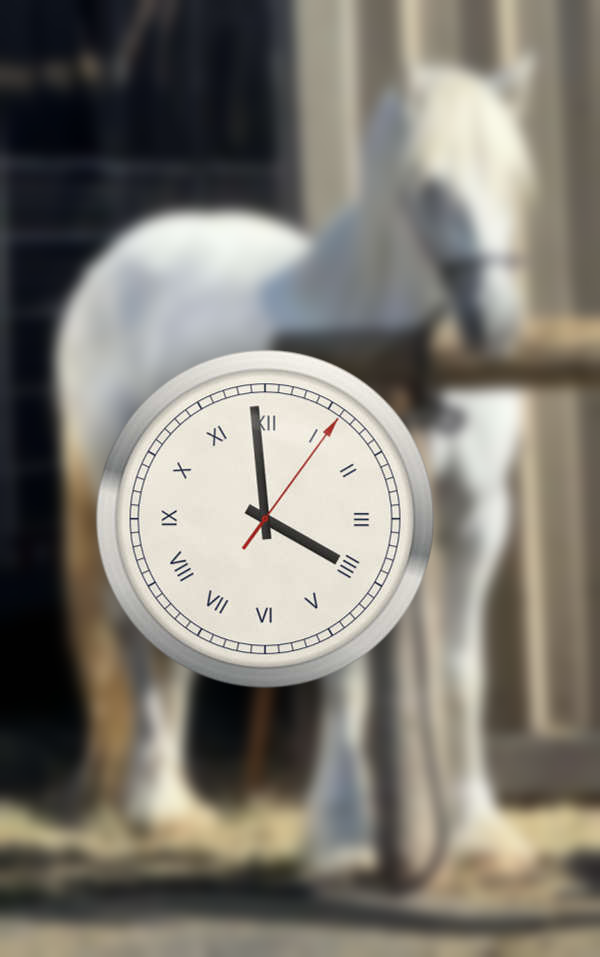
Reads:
3h59m06s
